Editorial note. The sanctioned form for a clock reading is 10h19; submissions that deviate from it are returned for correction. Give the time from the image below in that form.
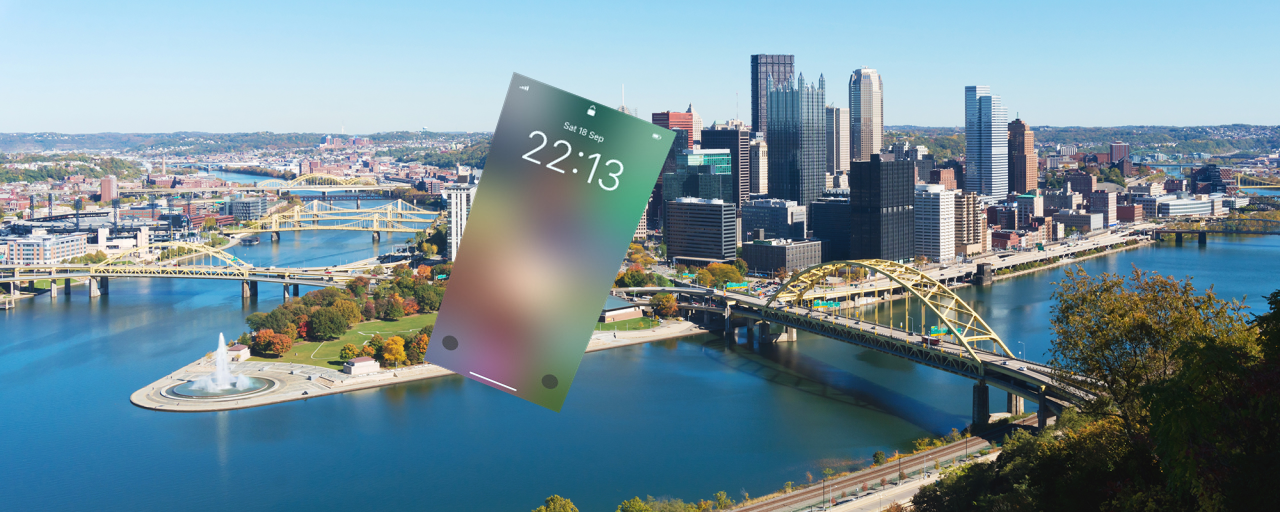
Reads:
22h13
